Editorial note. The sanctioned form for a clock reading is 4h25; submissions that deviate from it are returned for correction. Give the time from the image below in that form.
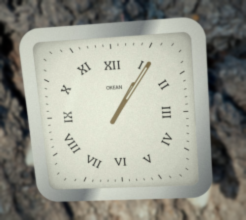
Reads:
1h06
